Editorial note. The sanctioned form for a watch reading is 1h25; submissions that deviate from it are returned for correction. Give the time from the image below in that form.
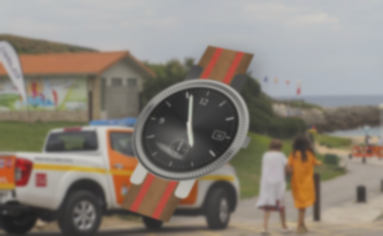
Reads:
4h56
